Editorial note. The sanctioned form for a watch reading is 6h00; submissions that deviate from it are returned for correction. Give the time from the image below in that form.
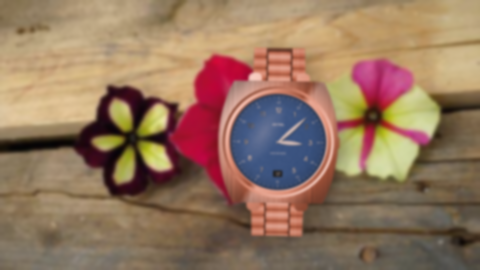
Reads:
3h08
